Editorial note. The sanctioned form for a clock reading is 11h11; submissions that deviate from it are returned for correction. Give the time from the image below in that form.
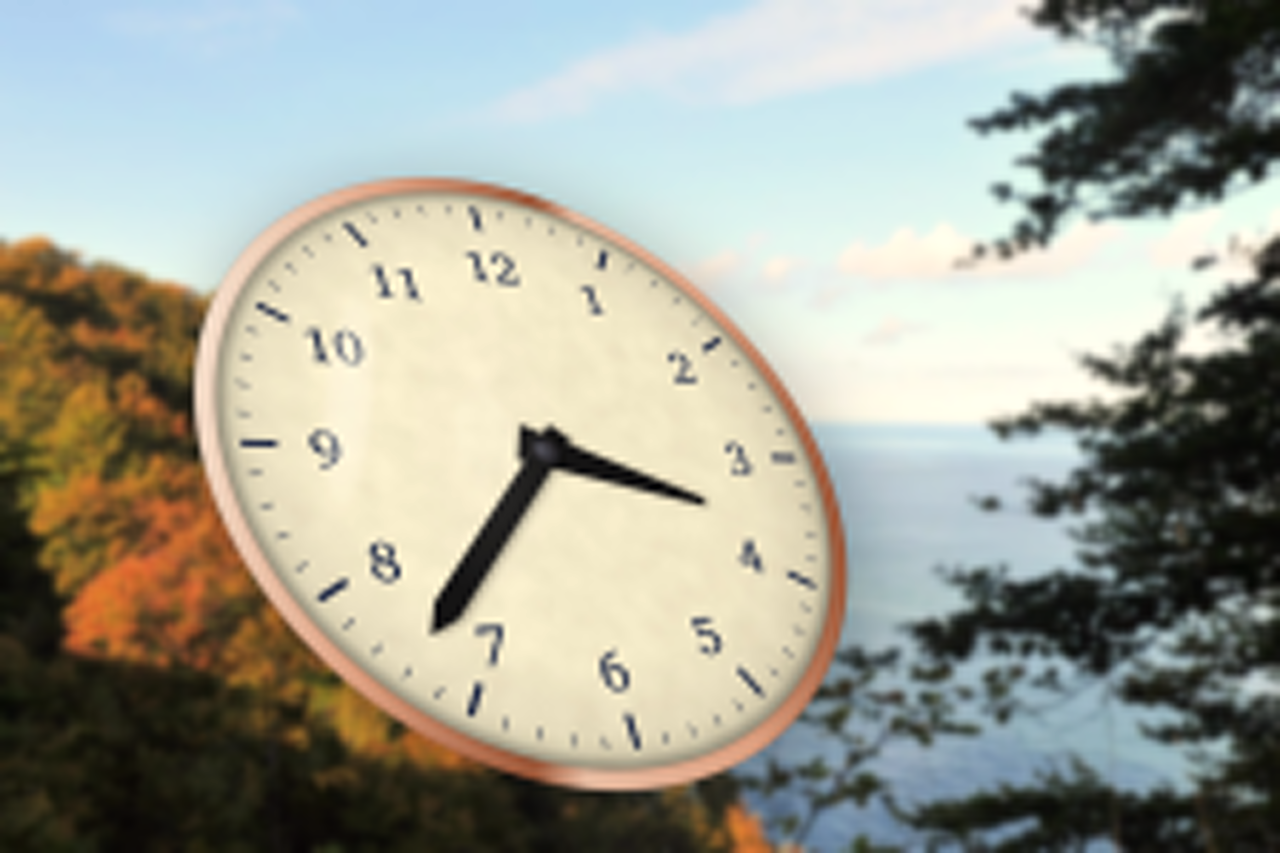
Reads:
3h37
